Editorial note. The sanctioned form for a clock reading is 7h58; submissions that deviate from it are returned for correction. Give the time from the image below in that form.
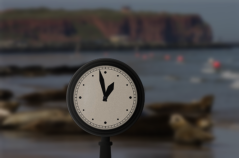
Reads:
12h58
